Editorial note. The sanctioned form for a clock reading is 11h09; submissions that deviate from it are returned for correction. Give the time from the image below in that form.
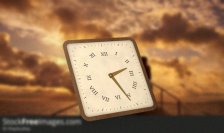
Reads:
2h26
